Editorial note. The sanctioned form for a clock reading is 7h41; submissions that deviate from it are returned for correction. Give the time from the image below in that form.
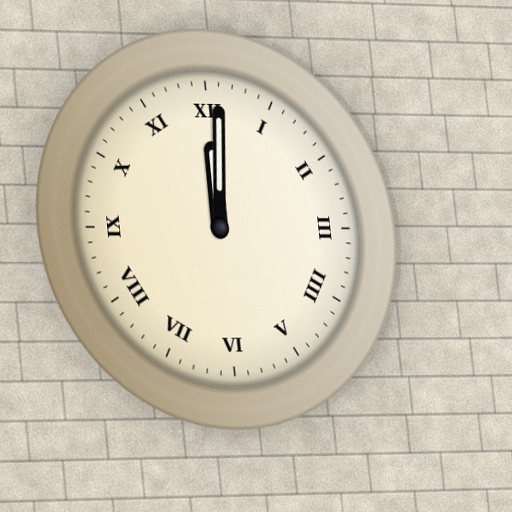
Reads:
12h01
